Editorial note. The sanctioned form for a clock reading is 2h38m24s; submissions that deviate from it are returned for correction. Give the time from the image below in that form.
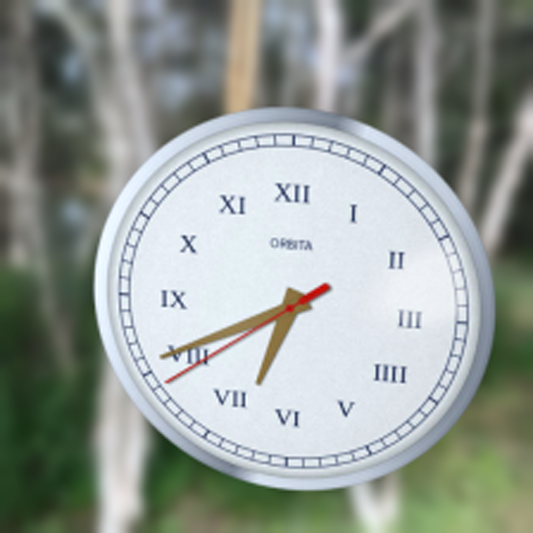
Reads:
6h40m39s
